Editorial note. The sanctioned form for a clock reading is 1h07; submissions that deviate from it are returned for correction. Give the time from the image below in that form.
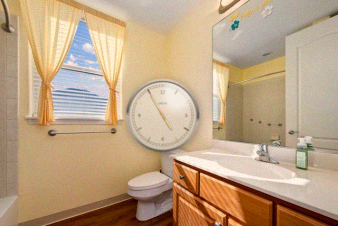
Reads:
4h55
